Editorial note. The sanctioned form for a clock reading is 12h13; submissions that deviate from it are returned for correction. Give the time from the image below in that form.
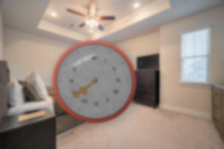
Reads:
7h39
